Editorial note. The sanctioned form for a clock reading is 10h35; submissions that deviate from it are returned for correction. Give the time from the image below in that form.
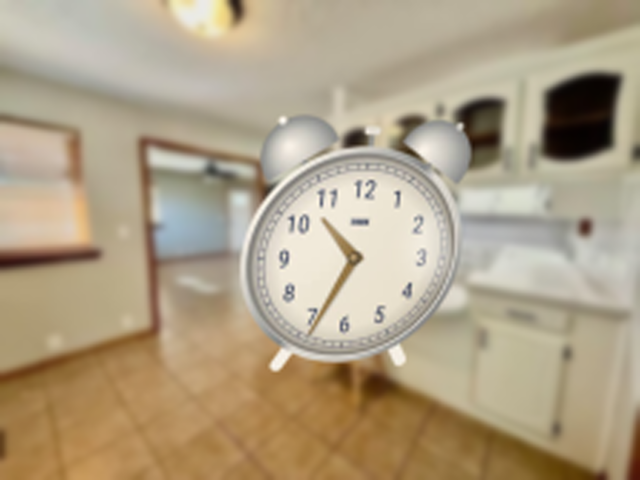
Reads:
10h34
